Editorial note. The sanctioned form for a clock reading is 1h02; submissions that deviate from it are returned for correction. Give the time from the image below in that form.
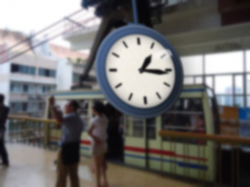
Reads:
1h16
